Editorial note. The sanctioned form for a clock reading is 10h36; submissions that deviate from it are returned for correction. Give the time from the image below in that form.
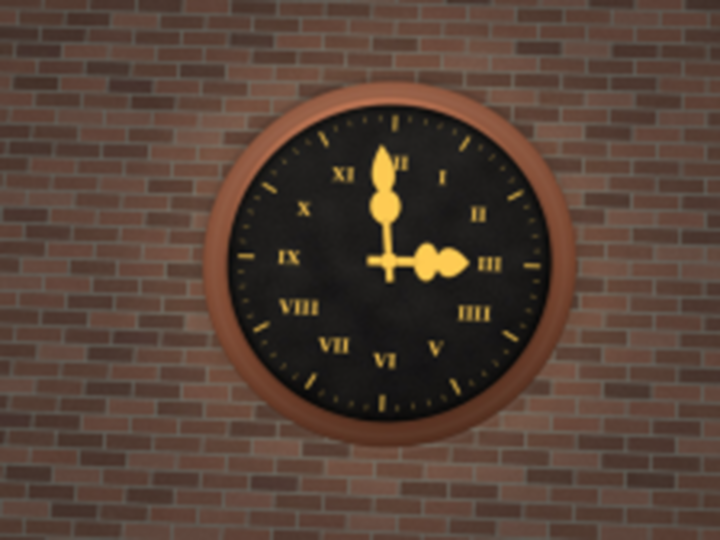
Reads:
2h59
